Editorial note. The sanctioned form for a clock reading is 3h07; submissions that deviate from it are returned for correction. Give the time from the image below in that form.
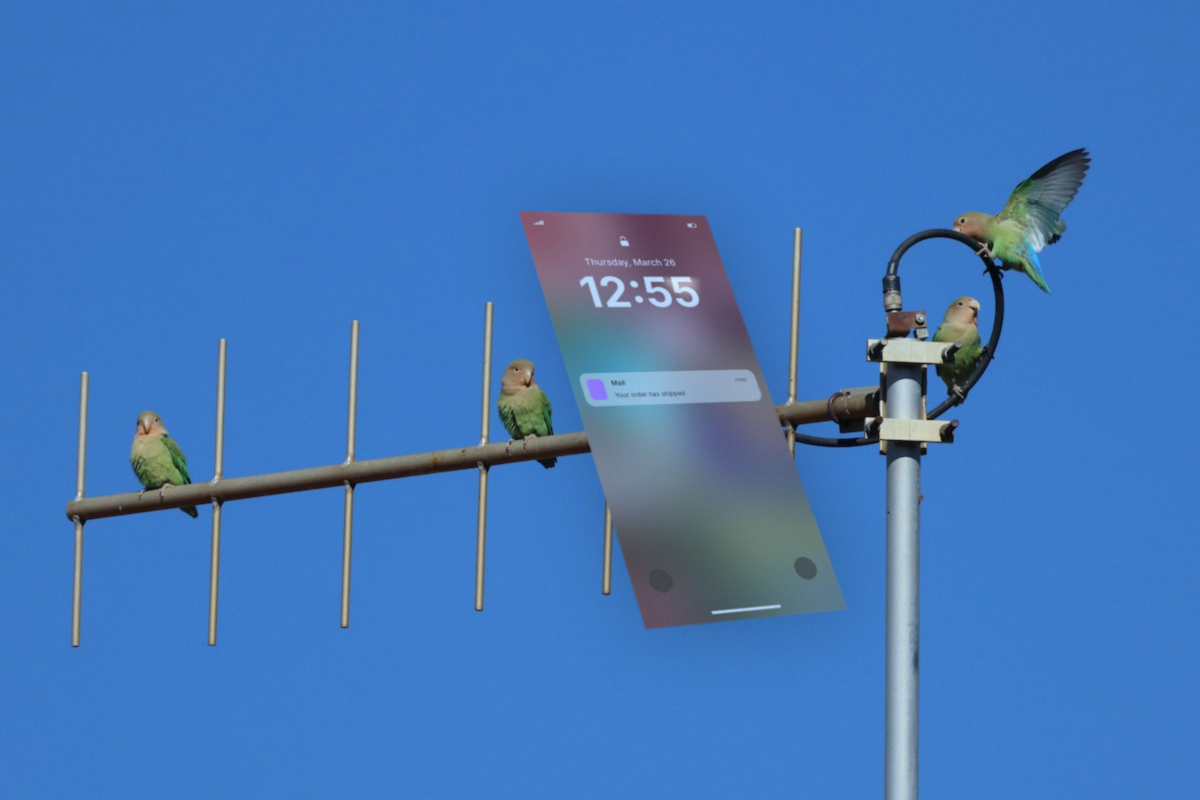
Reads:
12h55
